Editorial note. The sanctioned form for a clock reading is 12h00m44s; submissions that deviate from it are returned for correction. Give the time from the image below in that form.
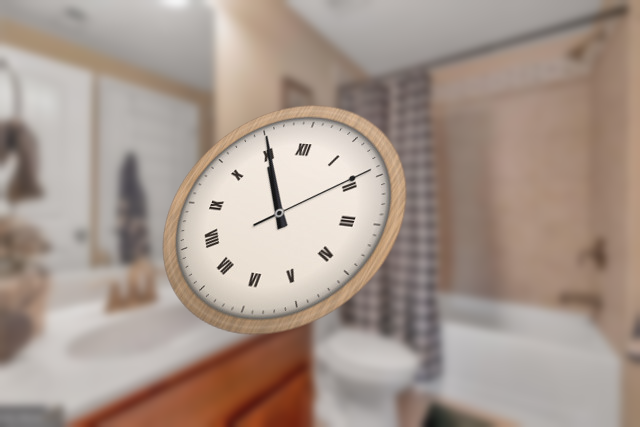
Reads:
10h55m09s
